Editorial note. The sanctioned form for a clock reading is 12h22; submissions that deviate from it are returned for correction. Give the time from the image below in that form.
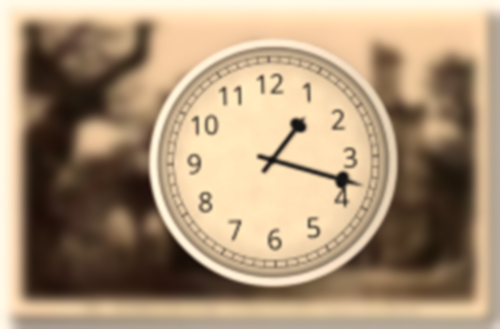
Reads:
1h18
